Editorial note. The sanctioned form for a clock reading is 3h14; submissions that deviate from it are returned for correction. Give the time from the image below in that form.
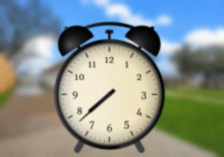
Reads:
7h38
